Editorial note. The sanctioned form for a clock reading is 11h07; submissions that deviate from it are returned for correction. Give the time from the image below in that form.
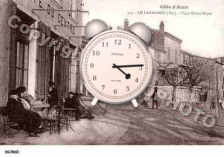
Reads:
4h14
